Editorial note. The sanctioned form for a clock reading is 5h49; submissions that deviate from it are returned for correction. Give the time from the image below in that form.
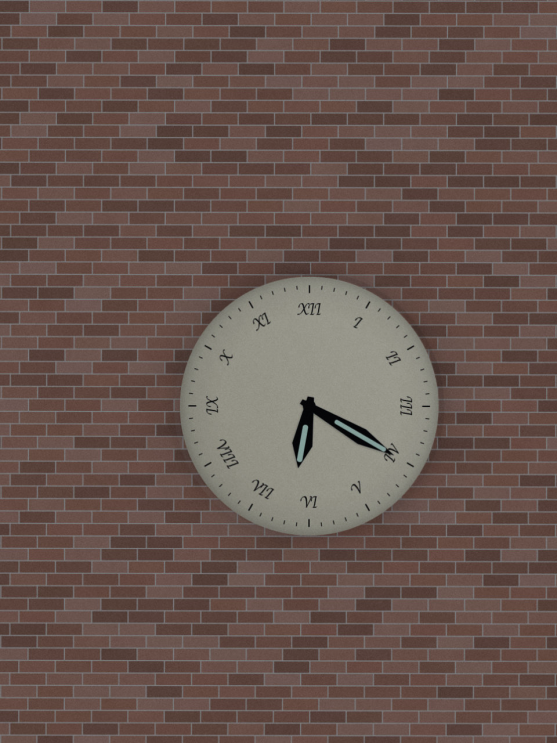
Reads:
6h20
